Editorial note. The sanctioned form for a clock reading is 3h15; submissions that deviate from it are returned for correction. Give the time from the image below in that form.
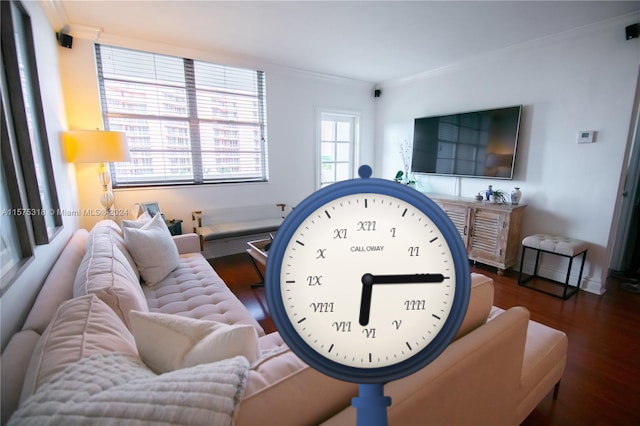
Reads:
6h15
